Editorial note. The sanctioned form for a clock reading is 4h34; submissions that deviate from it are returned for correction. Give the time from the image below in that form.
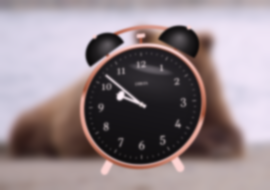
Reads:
9h52
